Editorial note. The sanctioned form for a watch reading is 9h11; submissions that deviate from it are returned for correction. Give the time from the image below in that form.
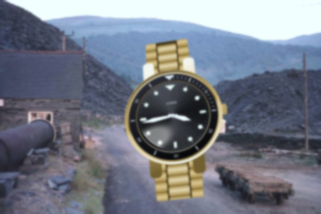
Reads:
3h44
